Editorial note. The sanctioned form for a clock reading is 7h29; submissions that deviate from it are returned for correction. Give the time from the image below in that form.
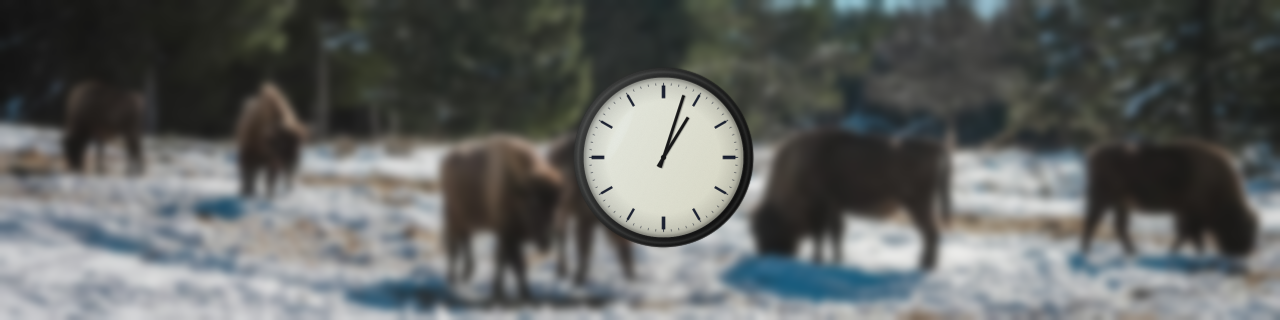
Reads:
1h03
